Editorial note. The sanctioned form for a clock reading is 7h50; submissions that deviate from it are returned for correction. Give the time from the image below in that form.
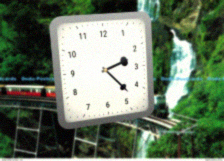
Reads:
2h23
